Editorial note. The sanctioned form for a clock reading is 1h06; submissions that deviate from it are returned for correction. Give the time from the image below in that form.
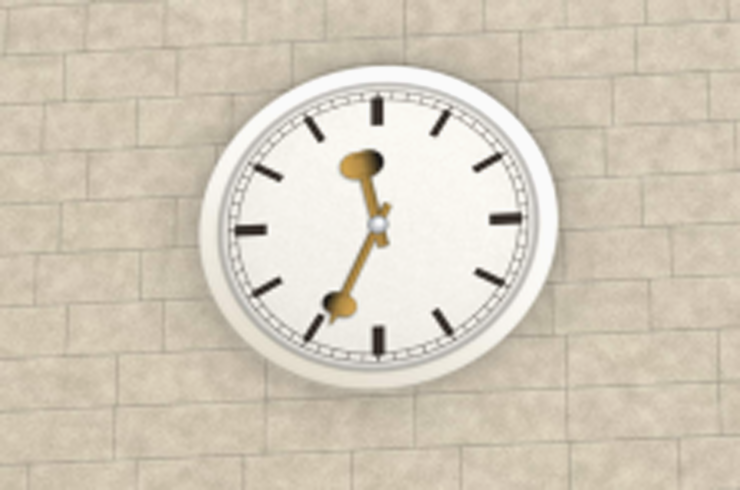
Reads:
11h34
